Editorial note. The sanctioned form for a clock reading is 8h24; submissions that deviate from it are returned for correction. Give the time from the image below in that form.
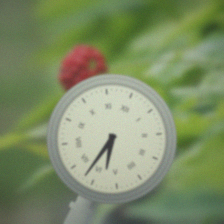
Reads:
5h32
